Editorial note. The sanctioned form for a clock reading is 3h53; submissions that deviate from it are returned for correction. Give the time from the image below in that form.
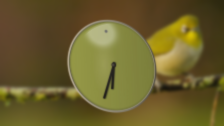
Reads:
6h35
